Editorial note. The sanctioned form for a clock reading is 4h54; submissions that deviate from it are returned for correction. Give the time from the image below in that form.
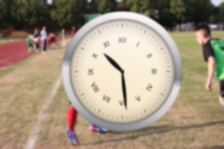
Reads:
10h29
